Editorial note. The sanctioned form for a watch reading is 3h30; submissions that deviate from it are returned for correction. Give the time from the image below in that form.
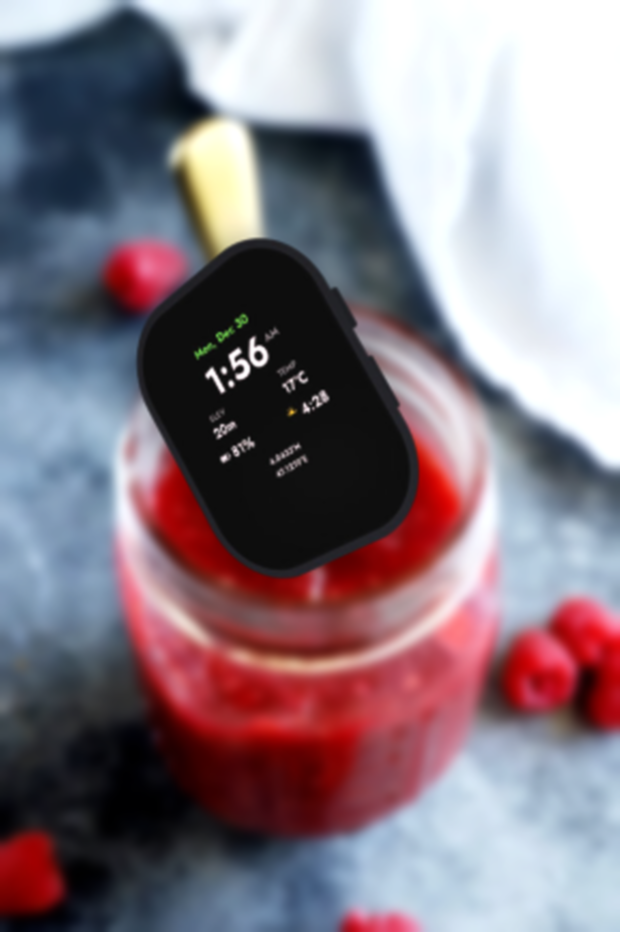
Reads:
1h56
